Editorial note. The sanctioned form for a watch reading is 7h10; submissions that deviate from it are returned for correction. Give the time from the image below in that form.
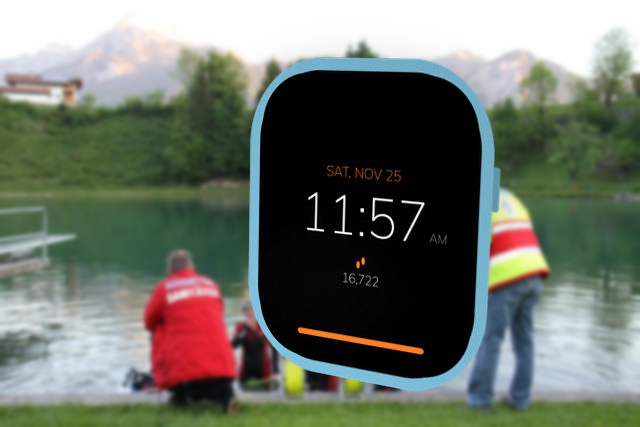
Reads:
11h57
